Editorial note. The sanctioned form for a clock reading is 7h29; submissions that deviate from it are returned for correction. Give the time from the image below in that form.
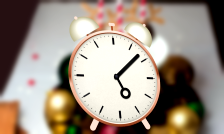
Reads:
5h08
